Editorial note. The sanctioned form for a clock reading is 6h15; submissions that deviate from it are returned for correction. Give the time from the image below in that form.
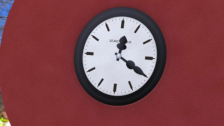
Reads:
12h20
